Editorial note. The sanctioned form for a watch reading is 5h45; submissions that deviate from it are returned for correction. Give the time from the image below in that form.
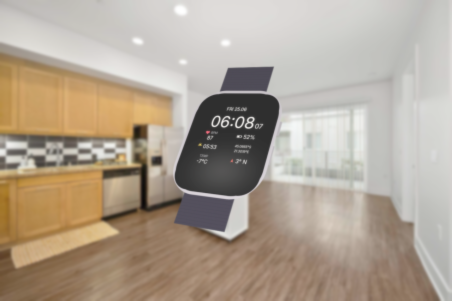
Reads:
6h08
